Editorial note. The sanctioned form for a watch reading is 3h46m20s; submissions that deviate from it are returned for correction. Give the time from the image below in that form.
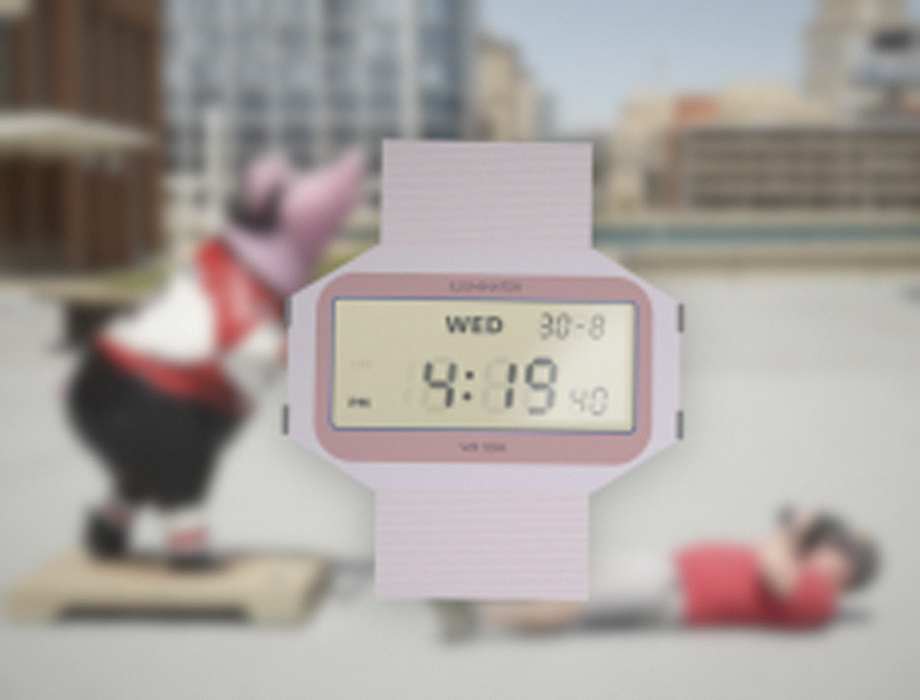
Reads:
4h19m40s
